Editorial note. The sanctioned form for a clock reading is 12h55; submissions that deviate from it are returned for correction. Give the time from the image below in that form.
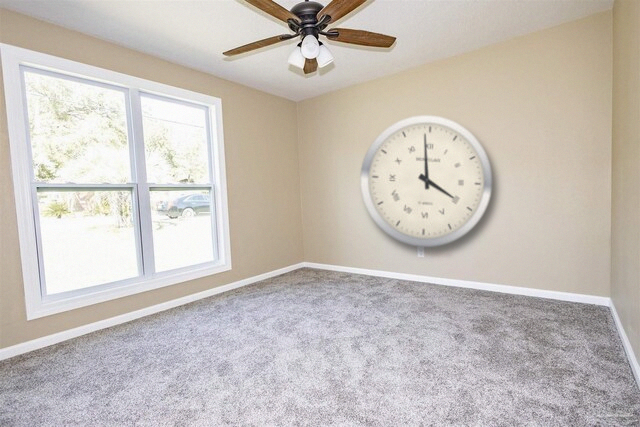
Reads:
3h59
